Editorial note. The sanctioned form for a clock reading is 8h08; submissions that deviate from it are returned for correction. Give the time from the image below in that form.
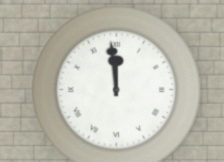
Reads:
11h59
